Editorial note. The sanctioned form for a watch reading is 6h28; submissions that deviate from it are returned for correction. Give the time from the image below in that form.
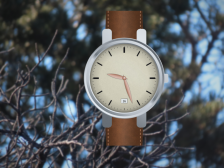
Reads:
9h27
